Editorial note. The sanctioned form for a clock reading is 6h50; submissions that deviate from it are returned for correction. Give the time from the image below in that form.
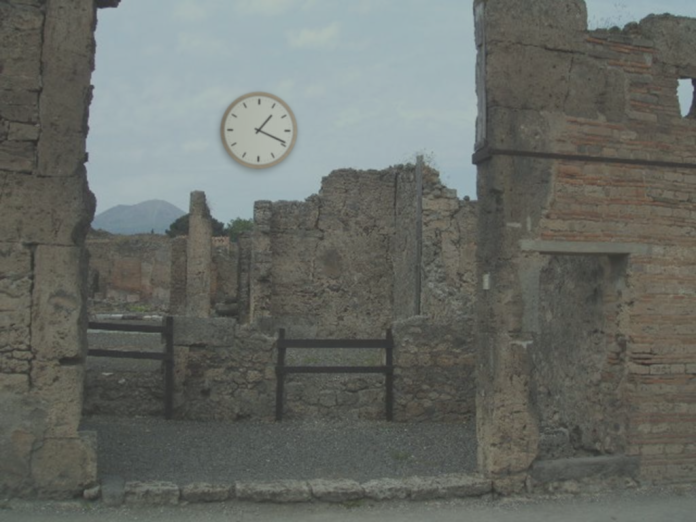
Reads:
1h19
